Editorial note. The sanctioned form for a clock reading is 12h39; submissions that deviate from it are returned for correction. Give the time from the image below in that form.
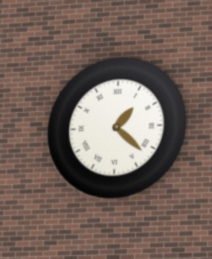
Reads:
1h22
